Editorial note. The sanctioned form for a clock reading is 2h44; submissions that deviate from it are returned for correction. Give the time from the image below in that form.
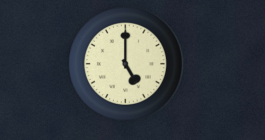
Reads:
5h00
